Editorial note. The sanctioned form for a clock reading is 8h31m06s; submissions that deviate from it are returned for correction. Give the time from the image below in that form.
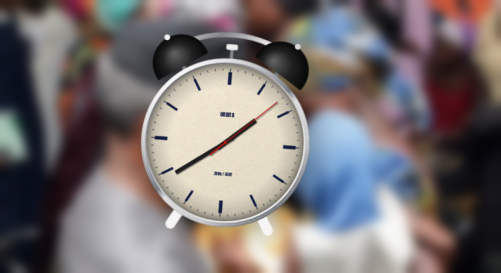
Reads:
1h39m08s
